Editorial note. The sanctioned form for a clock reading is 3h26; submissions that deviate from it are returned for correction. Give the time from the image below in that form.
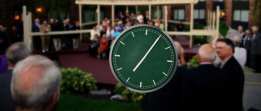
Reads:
7h05
